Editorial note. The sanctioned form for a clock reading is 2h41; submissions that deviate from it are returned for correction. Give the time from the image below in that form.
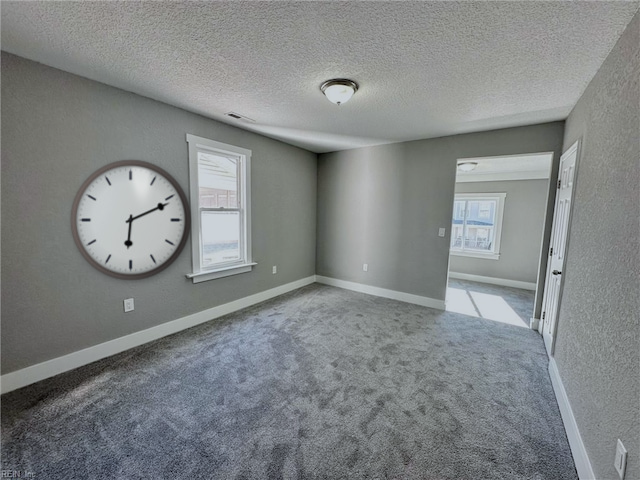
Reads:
6h11
